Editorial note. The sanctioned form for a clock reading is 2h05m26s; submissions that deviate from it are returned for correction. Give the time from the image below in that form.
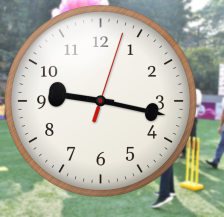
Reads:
9h17m03s
